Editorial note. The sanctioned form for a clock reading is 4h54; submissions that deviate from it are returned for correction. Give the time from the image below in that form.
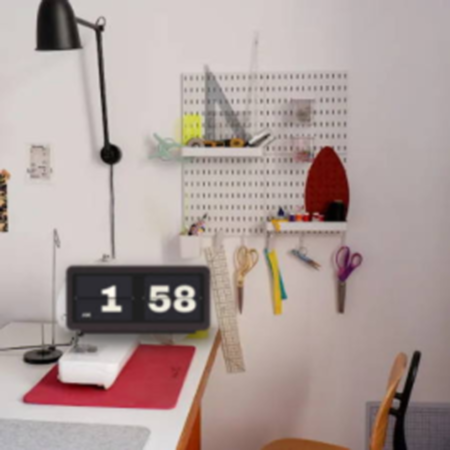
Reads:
1h58
